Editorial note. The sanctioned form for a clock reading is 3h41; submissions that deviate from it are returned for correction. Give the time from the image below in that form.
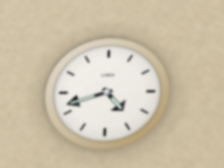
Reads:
4h42
